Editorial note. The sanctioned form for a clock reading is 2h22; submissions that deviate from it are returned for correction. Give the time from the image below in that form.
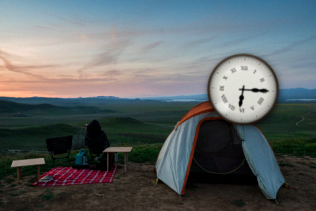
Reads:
6h15
